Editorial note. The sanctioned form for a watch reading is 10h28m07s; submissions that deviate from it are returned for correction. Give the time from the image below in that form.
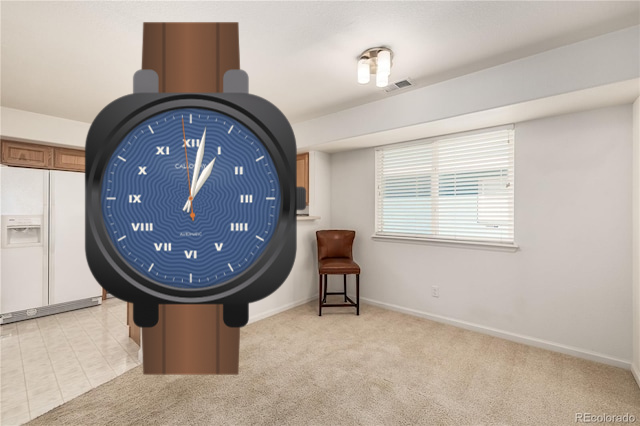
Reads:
1h01m59s
